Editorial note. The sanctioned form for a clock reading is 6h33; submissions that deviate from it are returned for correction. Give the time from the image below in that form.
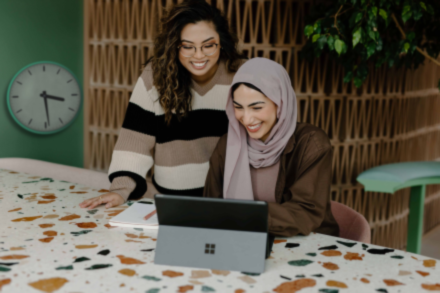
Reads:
3h29
